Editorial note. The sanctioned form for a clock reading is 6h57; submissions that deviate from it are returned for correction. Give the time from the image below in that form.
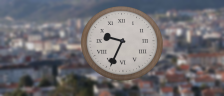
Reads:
9h34
